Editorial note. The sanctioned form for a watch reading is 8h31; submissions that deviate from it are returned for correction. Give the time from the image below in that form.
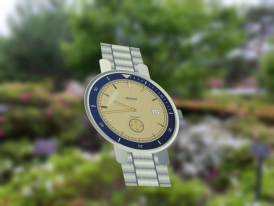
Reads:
9h43
